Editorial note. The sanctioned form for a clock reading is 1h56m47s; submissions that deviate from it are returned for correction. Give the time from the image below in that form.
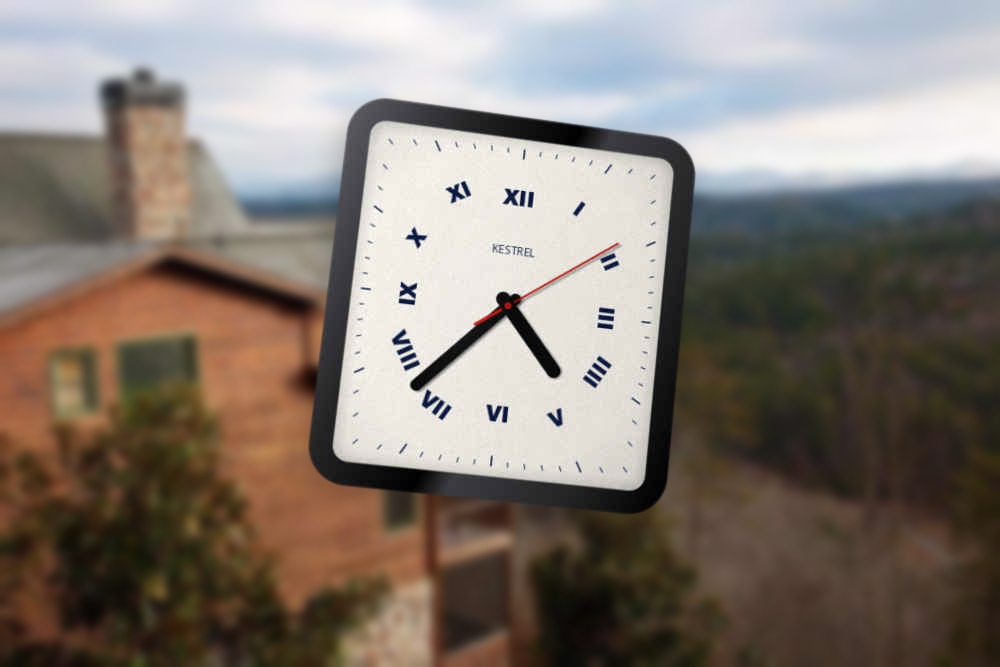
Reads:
4h37m09s
